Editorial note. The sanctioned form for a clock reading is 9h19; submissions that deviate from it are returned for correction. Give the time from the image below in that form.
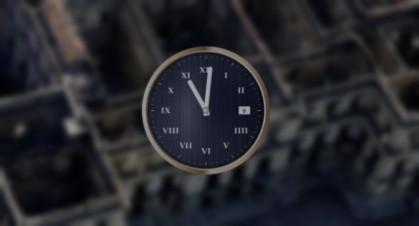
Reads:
11h01
